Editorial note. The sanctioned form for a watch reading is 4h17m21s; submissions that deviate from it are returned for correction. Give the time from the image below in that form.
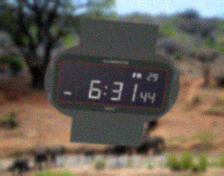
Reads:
6h31m44s
